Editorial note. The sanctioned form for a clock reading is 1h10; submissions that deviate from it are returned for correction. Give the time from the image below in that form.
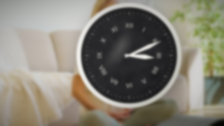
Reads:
3h11
